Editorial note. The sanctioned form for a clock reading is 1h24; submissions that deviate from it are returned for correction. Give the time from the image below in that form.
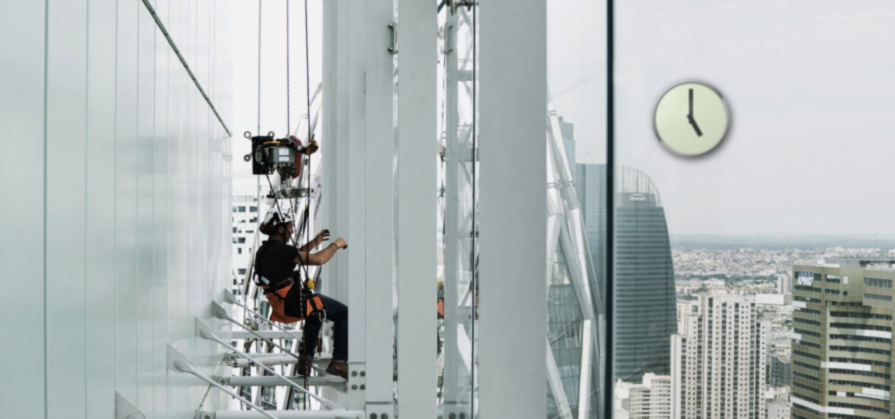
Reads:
5h00
